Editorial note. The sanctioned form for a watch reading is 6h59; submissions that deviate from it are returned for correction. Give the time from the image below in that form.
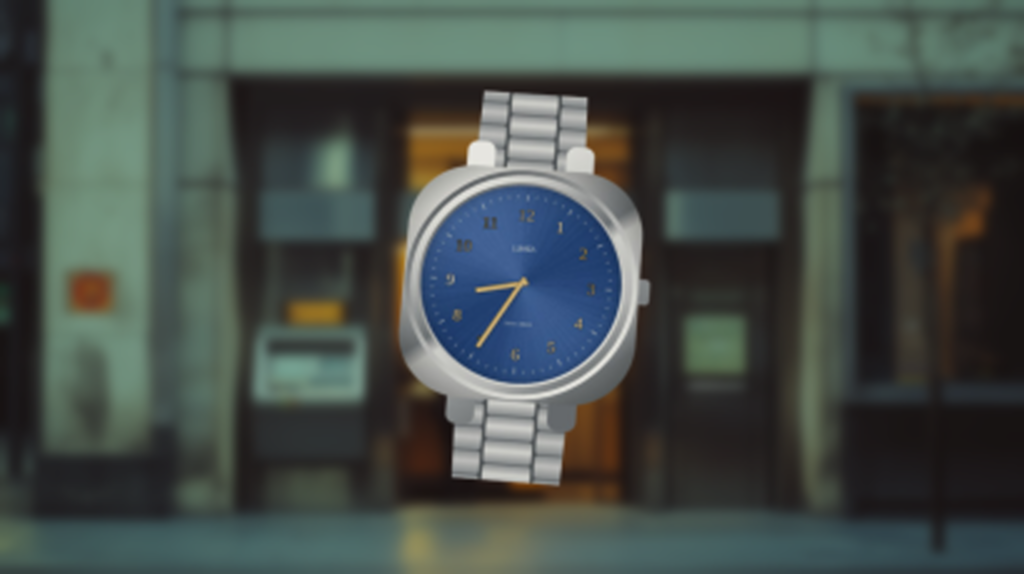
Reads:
8h35
